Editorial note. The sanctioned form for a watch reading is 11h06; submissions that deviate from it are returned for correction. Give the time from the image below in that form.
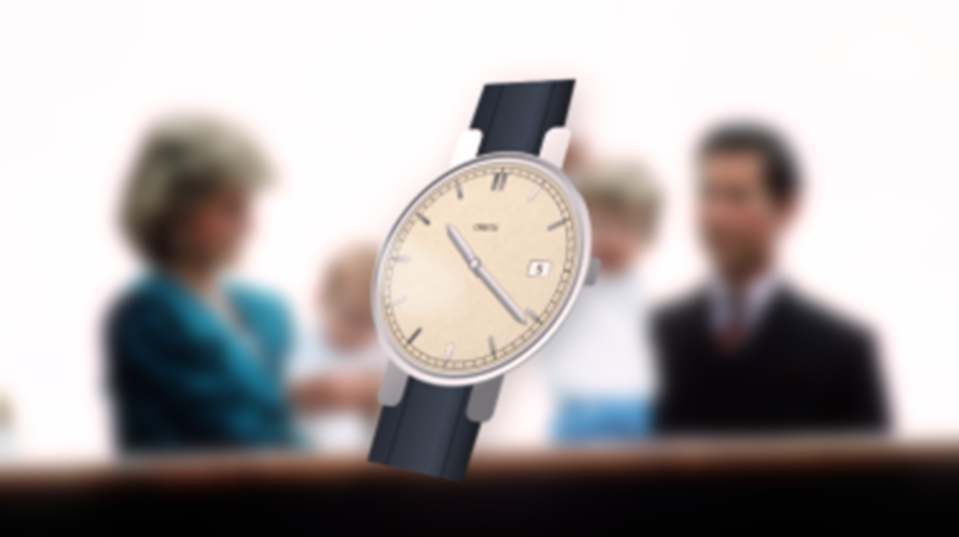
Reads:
10h21
